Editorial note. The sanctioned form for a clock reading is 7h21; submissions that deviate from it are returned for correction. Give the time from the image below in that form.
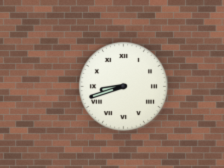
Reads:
8h42
